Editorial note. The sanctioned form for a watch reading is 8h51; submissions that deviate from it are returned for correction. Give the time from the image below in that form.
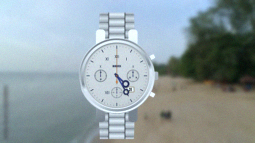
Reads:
4h25
